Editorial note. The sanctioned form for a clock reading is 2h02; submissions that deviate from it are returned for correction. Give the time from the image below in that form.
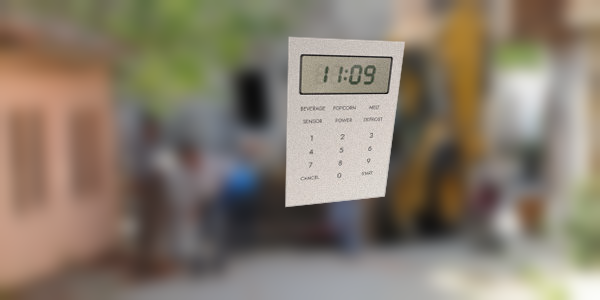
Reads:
11h09
